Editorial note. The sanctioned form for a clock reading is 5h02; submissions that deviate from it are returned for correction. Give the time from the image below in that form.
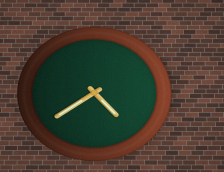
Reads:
4h39
